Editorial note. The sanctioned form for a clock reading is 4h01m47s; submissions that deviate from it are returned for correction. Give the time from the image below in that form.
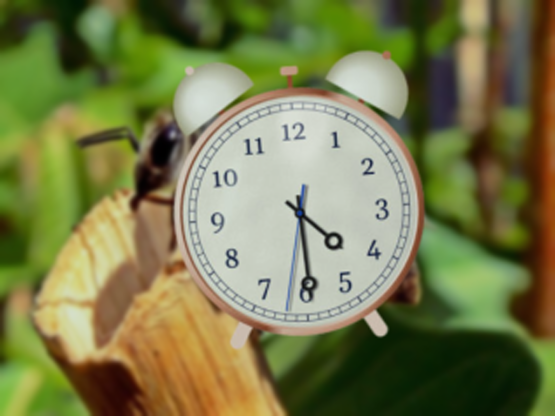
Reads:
4h29m32s
